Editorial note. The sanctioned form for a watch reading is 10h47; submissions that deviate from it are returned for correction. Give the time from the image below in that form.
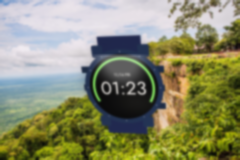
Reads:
1h23
